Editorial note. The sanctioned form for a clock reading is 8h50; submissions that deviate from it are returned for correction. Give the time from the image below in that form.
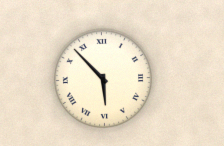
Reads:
5h53
